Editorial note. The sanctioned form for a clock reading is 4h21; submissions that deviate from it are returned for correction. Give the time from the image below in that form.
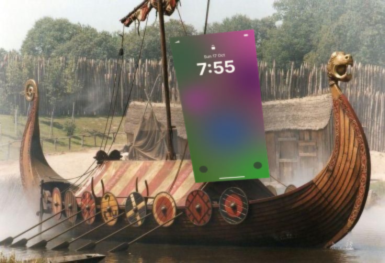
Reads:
7h55
